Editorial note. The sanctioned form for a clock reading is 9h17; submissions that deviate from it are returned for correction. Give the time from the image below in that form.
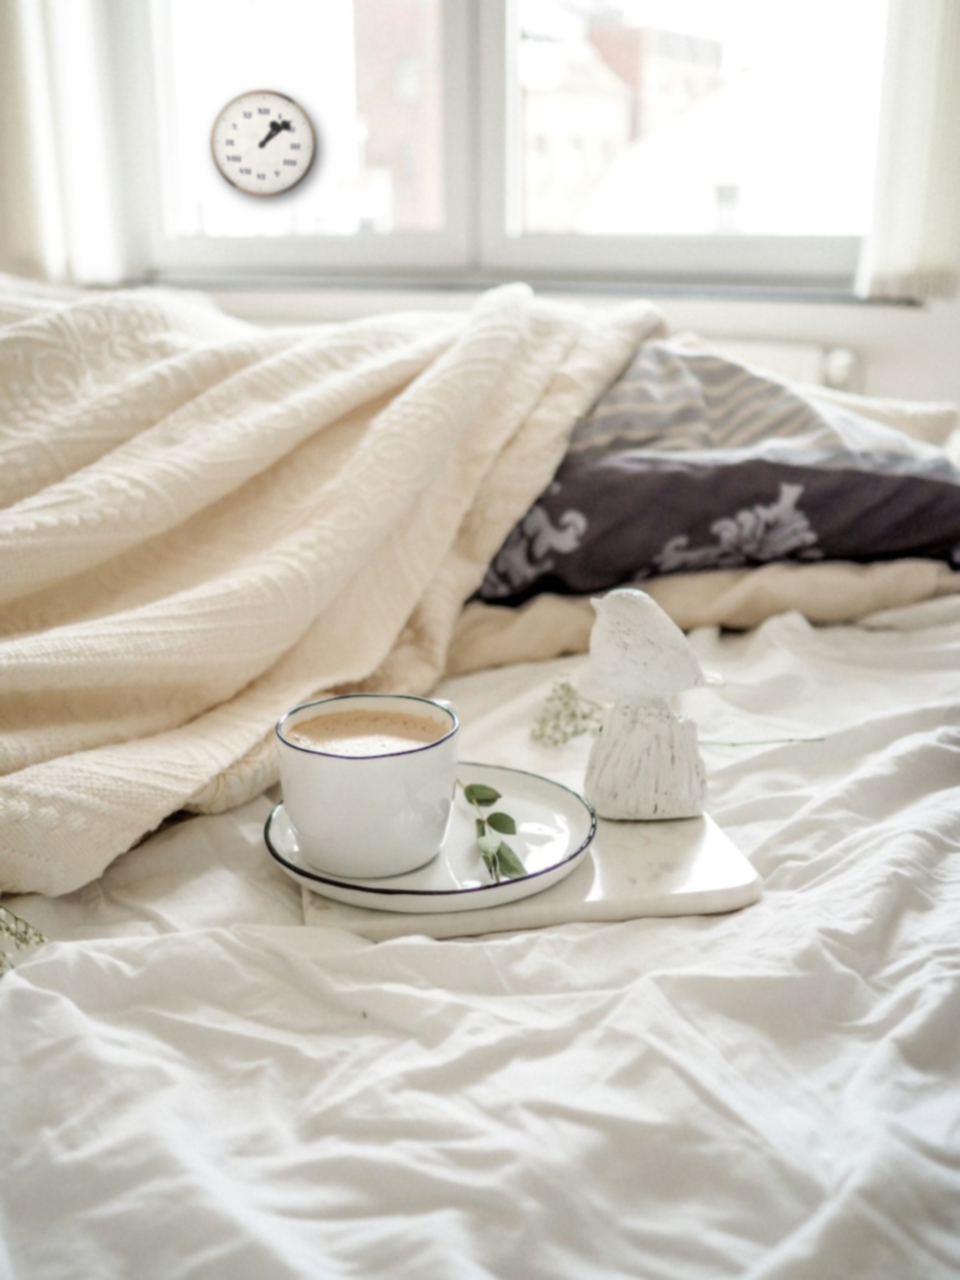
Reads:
1h08
